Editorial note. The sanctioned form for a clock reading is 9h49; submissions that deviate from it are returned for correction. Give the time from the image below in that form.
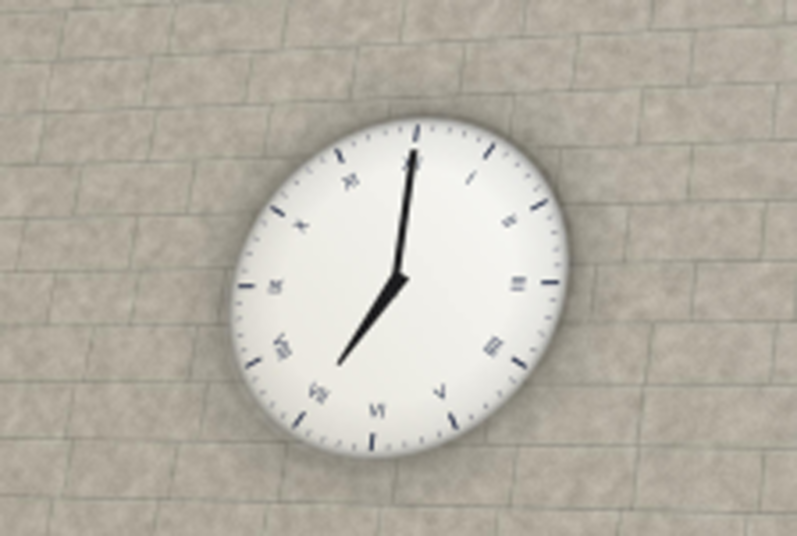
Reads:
7h00
